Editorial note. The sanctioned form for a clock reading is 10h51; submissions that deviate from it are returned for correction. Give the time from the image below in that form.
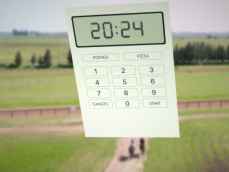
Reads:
20h24
